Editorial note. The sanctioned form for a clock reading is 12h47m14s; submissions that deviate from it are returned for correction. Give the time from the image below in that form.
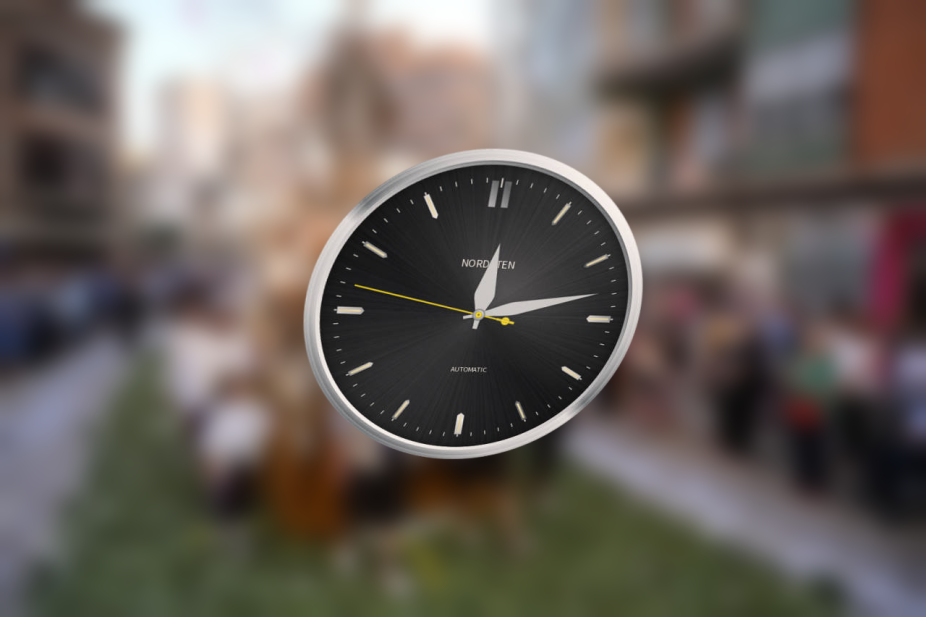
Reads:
12h12m47s
